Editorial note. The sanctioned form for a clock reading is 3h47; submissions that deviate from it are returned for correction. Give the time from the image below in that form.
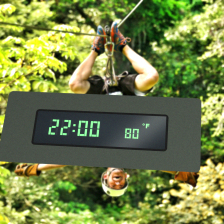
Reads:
22h00
